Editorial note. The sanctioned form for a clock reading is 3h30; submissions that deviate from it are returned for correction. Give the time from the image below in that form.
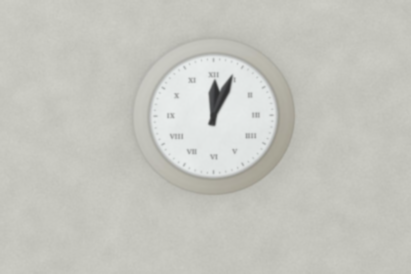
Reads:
12h04
